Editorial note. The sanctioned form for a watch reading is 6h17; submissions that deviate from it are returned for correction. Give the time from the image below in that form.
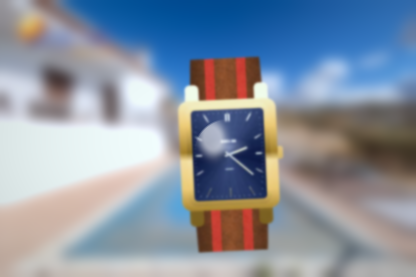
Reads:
2h22
